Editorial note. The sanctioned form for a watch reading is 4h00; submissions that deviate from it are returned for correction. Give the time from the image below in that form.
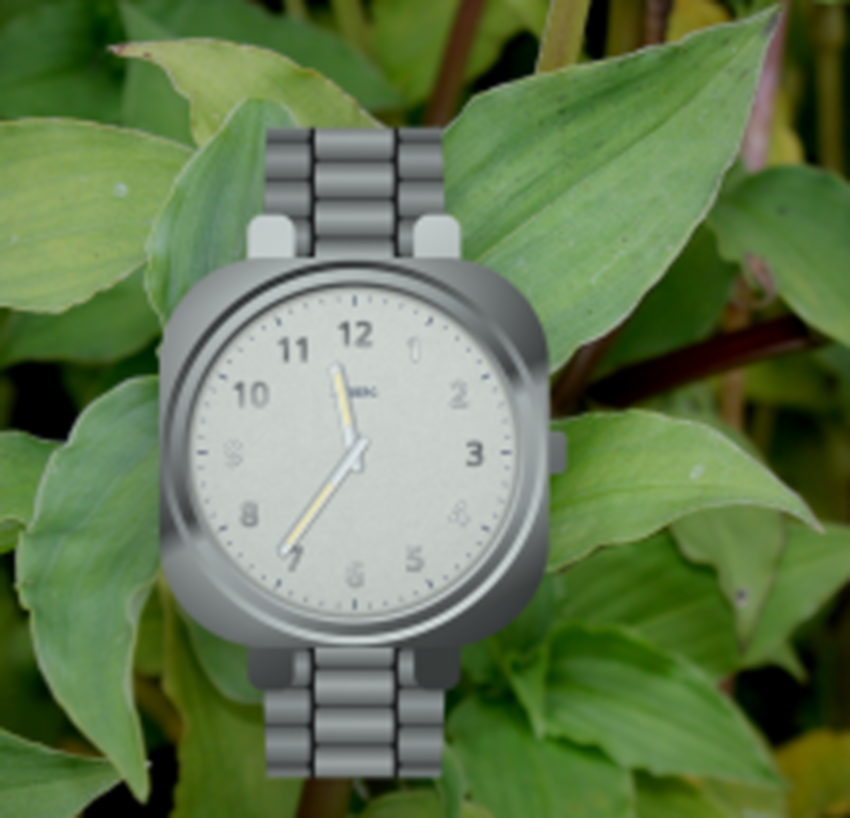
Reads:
11h36
